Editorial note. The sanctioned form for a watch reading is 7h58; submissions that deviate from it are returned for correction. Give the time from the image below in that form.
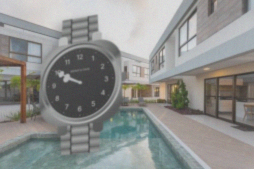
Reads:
9h50
